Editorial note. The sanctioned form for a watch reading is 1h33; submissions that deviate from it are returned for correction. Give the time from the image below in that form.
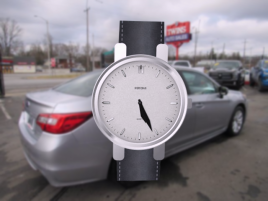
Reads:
5h26
